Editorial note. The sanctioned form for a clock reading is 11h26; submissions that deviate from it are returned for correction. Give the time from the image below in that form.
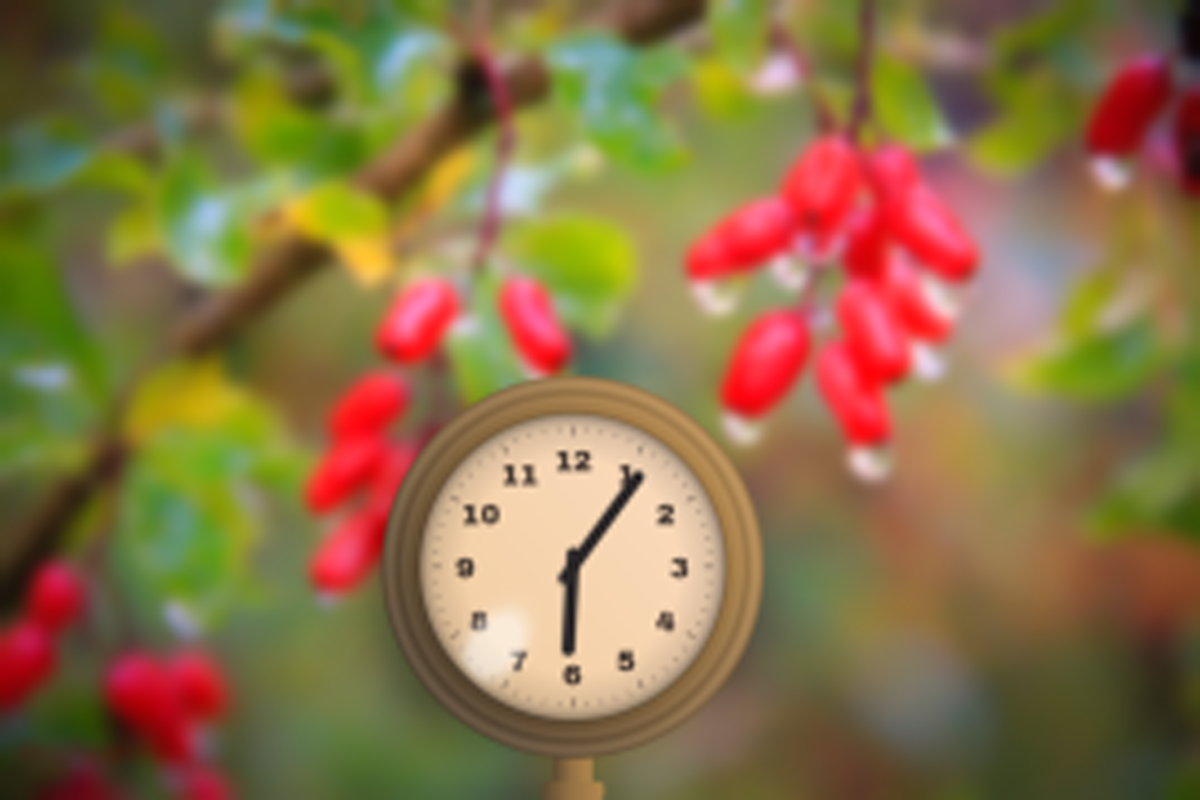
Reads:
6h06
